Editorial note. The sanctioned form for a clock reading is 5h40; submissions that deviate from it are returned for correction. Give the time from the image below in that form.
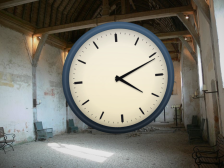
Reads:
4h11
